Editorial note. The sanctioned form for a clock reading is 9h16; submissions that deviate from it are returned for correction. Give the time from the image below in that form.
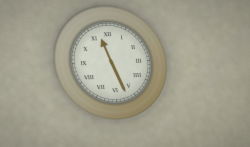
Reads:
11h27
